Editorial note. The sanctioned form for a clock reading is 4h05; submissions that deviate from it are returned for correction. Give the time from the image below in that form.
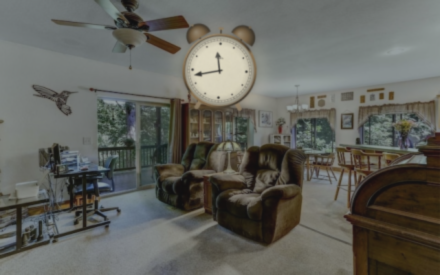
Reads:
11h43
